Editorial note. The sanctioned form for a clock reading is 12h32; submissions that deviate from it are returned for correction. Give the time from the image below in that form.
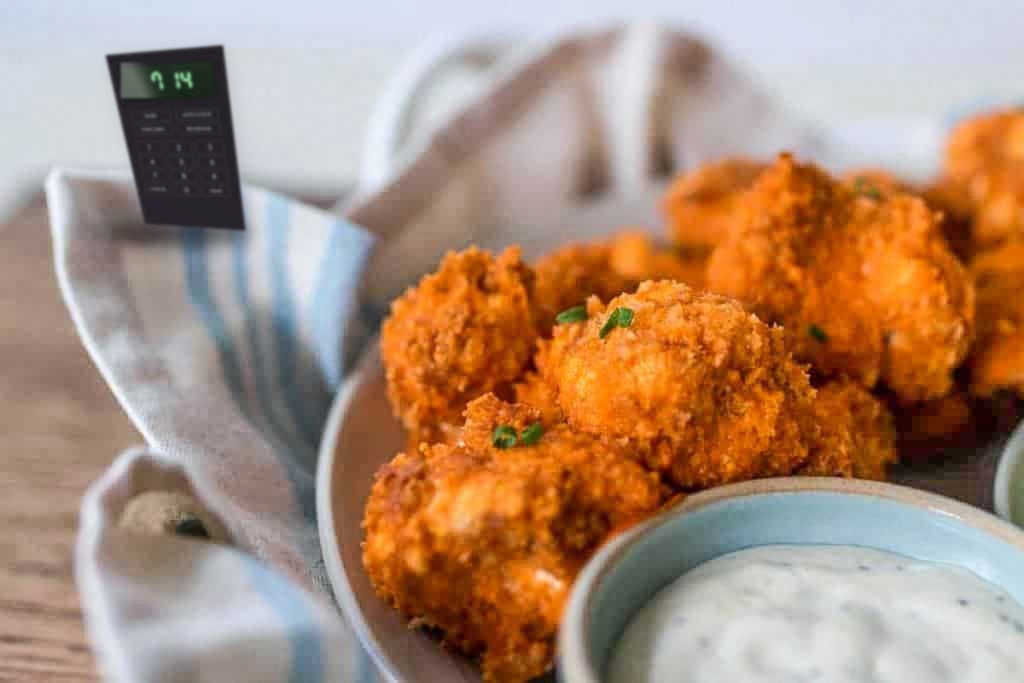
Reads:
7h14
